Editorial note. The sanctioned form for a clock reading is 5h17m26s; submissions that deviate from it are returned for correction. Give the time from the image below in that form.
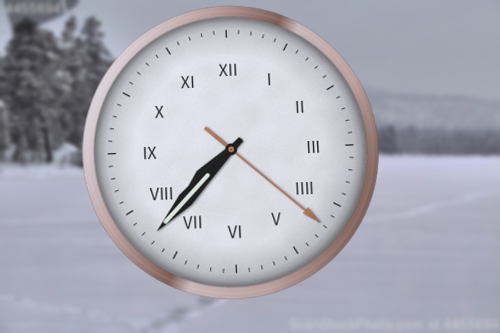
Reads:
7h37m22s
